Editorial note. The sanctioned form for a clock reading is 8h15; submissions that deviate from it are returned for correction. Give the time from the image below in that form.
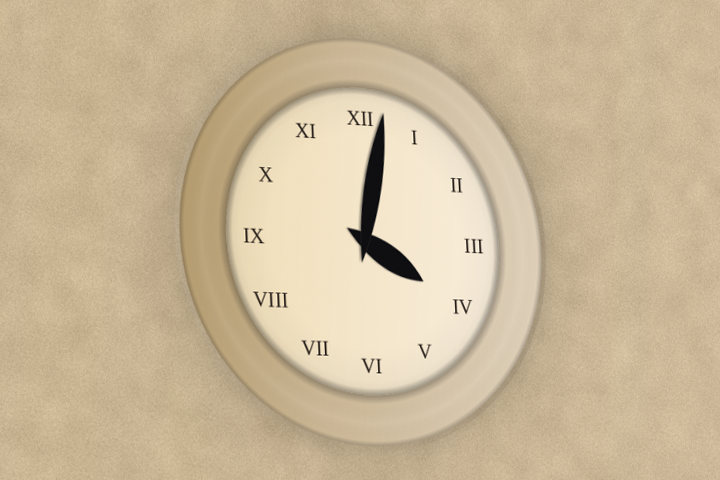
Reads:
4h02
